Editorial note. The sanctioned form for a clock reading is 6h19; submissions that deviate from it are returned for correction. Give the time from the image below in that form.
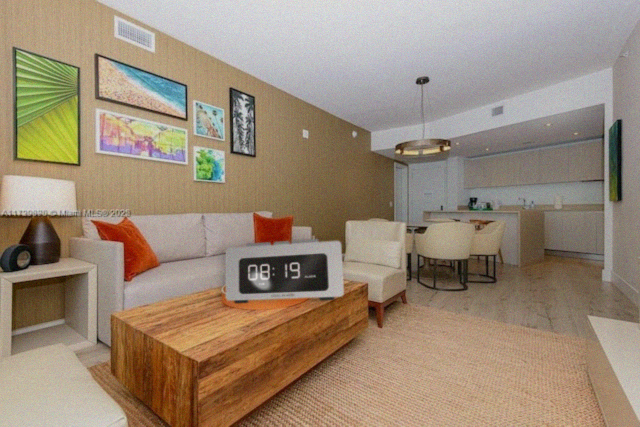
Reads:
8h19
